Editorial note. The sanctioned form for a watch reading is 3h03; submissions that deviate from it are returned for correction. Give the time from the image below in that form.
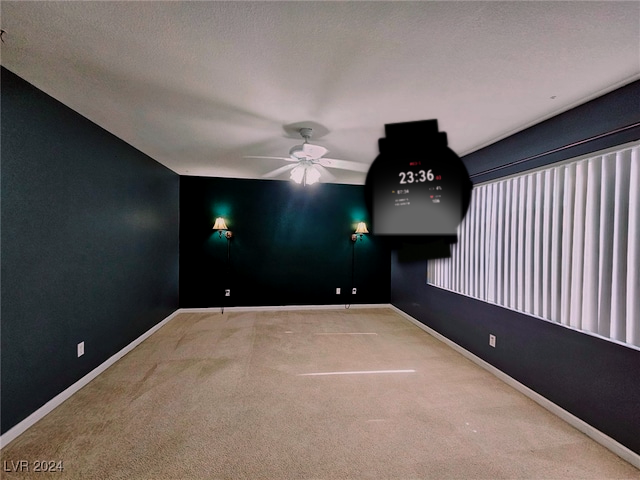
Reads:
23h36
